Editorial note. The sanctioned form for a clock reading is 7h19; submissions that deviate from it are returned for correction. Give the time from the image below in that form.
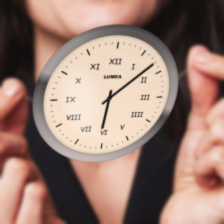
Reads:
6h08
